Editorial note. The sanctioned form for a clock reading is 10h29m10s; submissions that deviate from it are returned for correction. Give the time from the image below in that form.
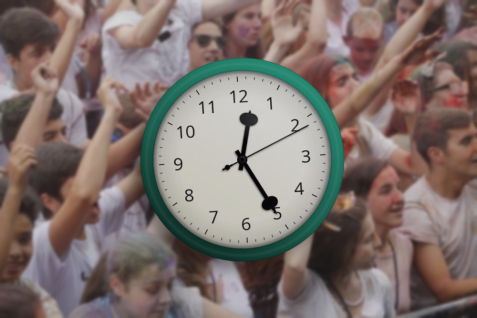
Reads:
12h25m11s
